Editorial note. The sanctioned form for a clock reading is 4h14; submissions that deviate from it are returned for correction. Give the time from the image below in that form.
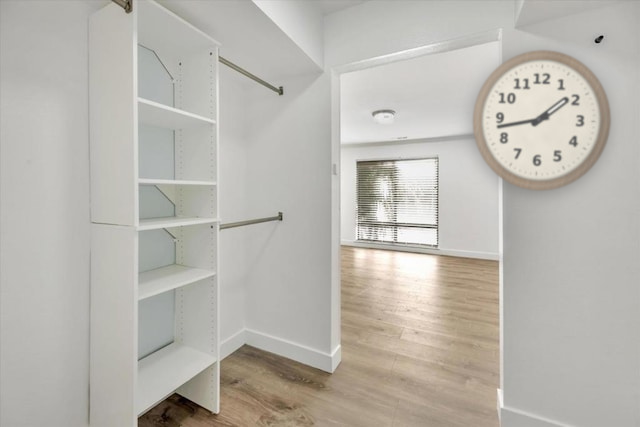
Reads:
1h43
